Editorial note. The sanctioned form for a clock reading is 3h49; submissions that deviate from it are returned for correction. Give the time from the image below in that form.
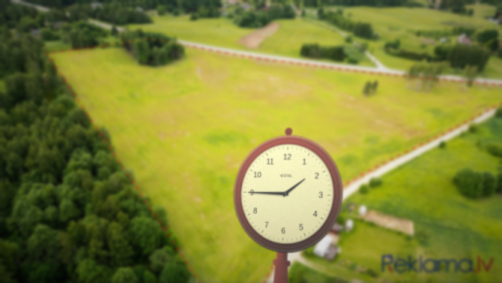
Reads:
1h45
